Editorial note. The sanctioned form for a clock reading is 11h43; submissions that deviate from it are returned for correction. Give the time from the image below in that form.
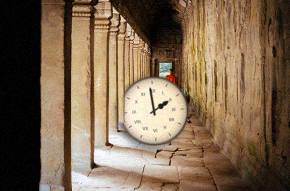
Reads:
1h59
